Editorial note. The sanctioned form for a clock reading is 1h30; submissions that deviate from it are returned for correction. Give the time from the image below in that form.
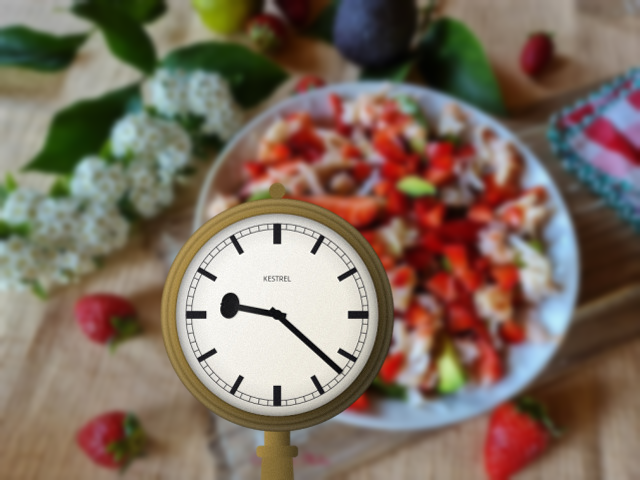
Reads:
9h22
